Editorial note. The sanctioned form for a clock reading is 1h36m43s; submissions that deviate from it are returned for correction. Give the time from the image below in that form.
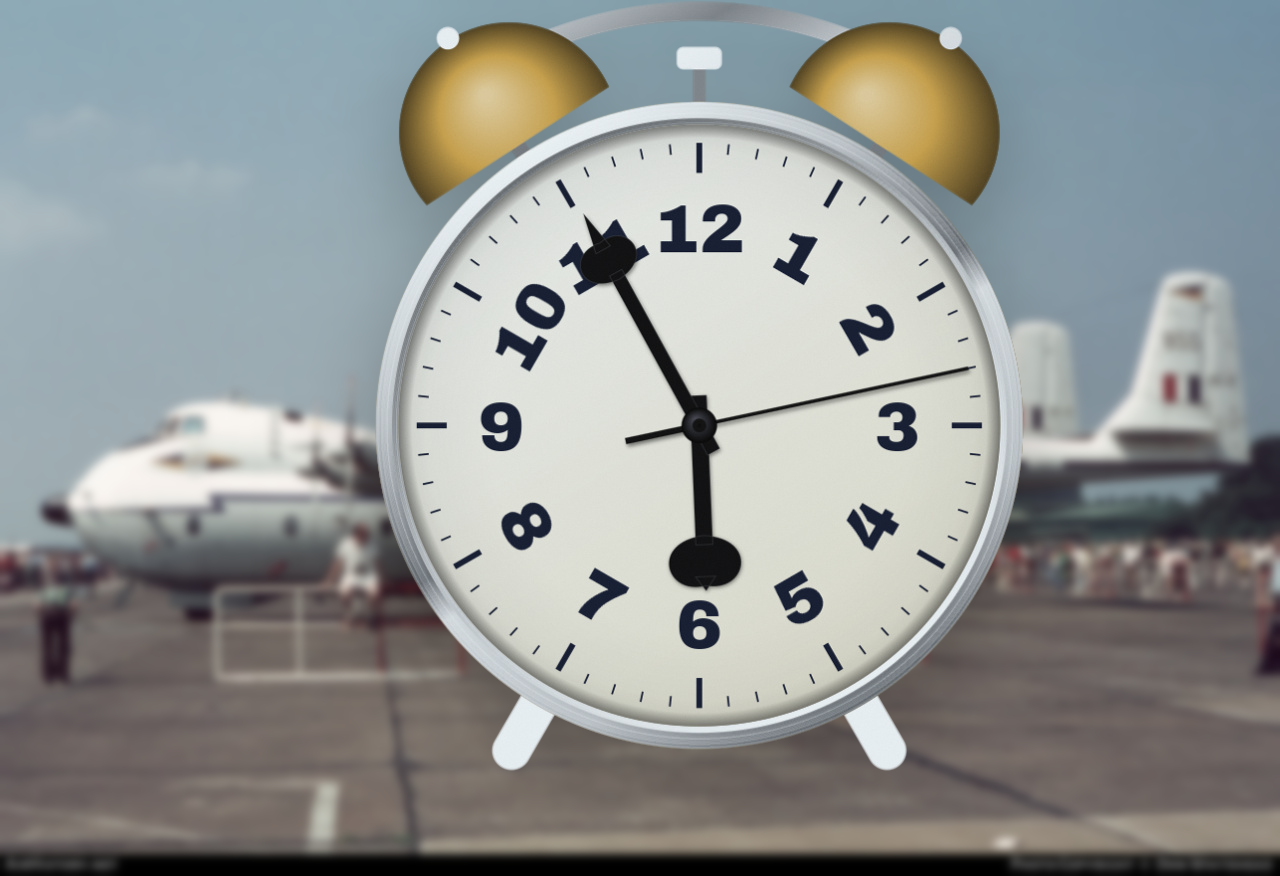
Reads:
5h55m13s
